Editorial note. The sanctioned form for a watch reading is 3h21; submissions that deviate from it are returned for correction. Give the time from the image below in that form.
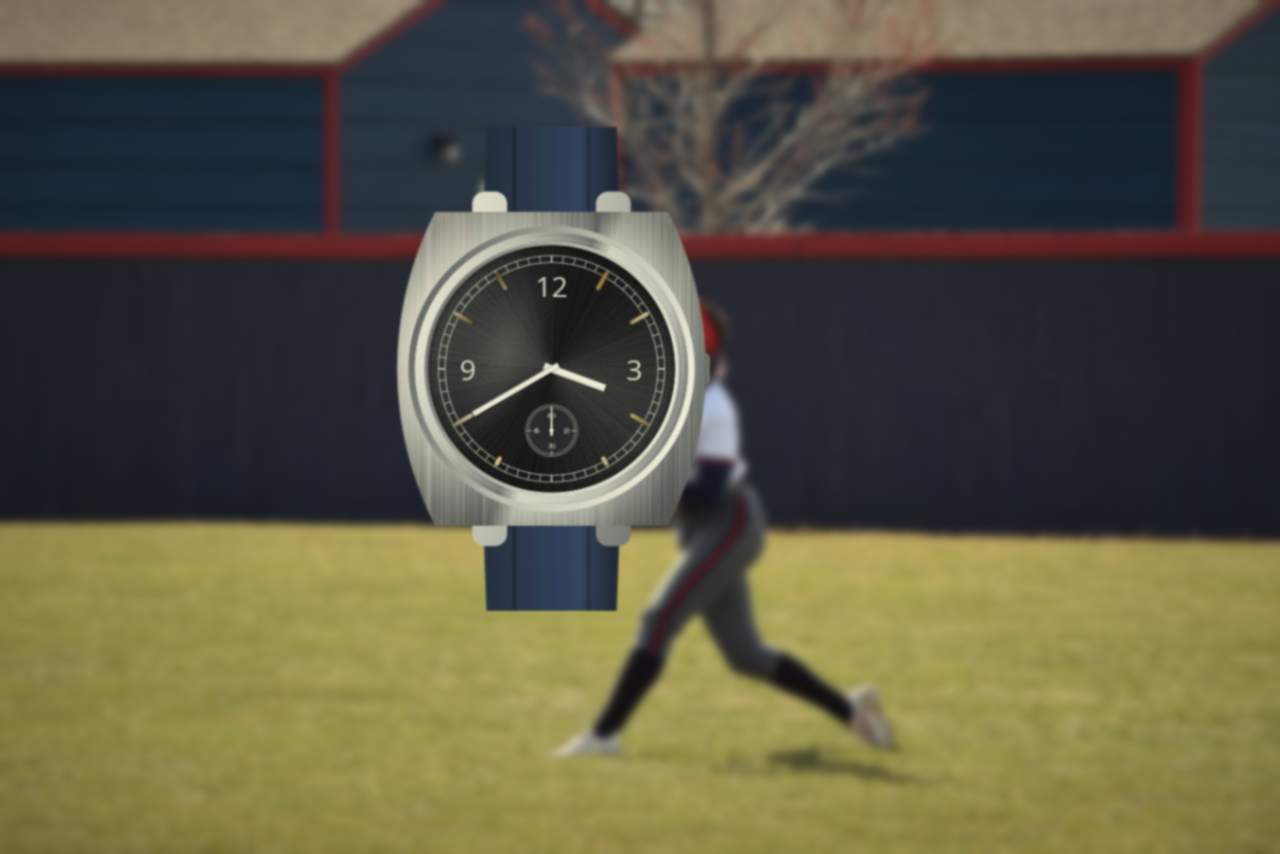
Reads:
3h40
